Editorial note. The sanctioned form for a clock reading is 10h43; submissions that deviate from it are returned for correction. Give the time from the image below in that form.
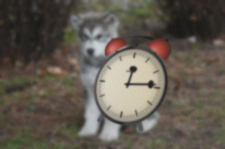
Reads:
12h14
